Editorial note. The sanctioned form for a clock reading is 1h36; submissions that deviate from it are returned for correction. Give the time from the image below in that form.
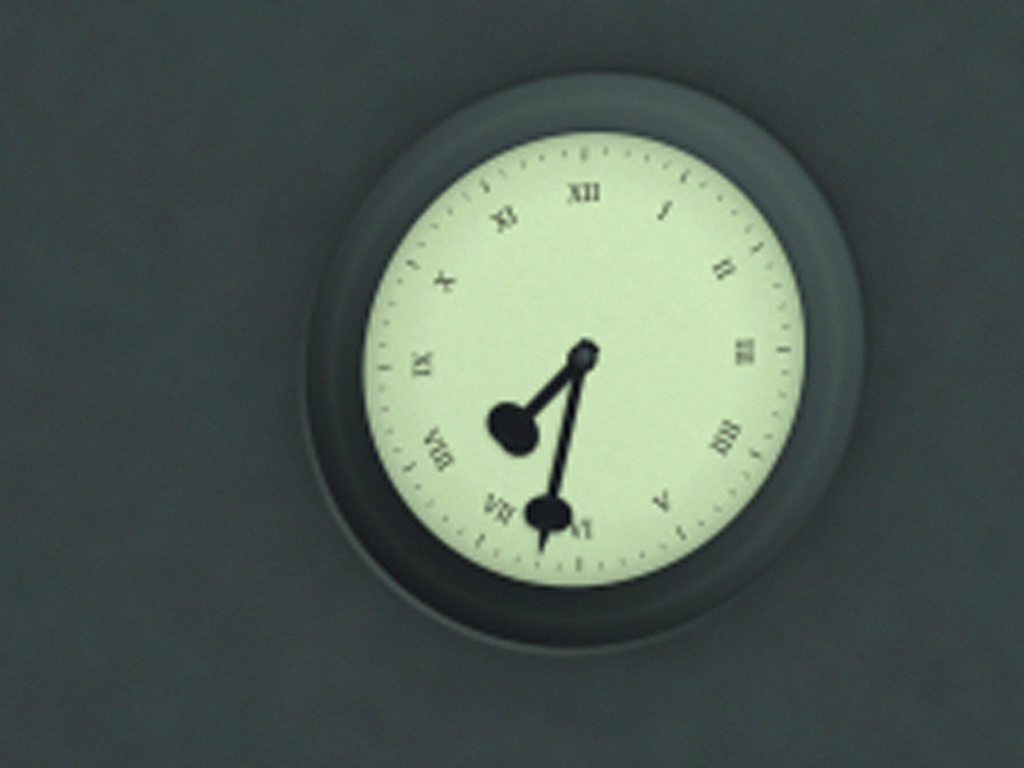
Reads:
7h32
